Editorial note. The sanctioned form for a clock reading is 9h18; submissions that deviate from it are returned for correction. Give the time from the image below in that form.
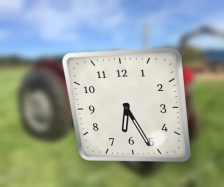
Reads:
6h26
